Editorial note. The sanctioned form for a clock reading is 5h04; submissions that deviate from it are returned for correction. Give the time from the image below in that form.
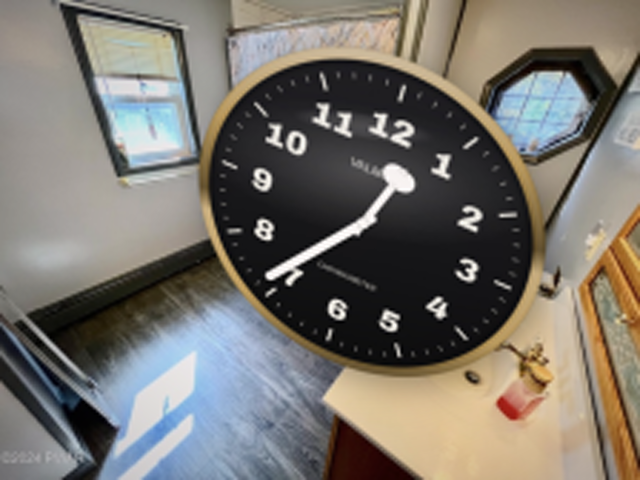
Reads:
12h36
